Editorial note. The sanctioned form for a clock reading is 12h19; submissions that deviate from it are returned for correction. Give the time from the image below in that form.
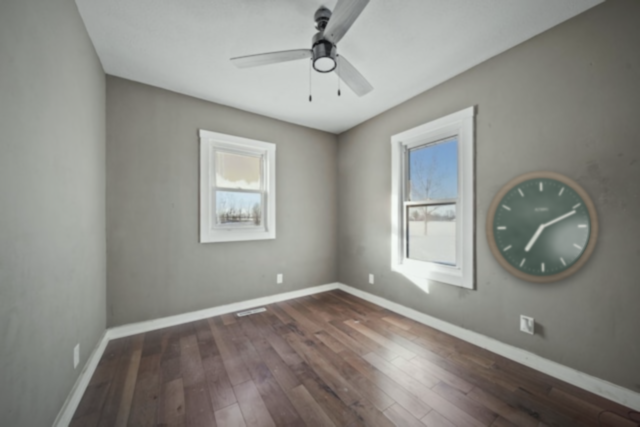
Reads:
7h11
